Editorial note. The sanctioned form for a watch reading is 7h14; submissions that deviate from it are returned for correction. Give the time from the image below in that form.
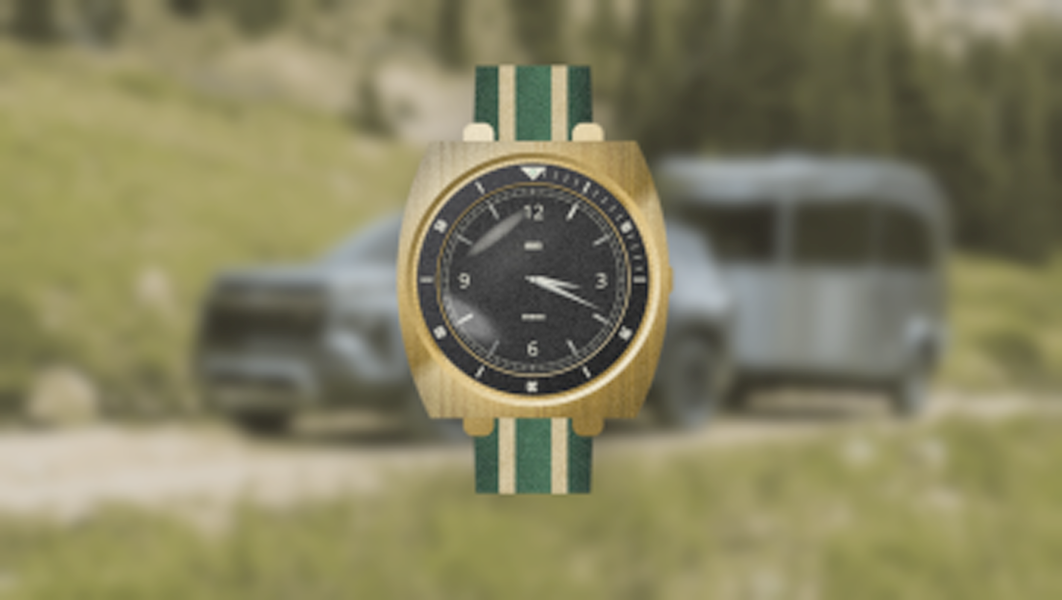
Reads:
3h19
